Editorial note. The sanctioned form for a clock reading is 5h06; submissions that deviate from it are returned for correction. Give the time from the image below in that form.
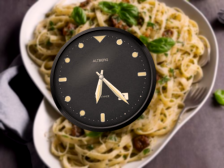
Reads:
6h23
